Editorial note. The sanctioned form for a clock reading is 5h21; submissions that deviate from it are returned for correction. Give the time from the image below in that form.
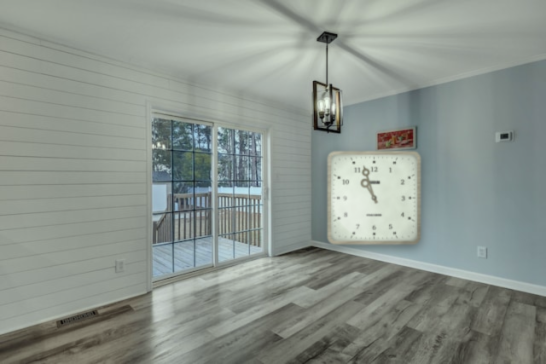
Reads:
10h57
